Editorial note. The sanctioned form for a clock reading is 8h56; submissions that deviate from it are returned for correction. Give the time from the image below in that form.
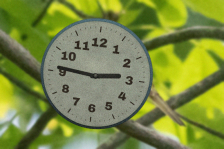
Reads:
2h46
